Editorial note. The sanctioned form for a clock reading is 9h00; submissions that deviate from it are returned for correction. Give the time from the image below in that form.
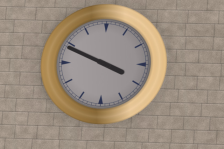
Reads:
3h49
